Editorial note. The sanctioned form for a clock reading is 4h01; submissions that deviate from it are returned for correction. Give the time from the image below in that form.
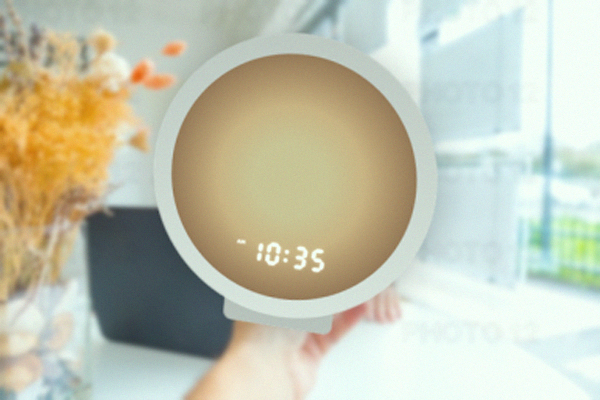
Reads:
10h35
